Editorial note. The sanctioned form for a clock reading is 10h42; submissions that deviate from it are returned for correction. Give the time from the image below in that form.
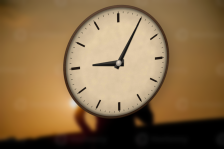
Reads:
9h05
